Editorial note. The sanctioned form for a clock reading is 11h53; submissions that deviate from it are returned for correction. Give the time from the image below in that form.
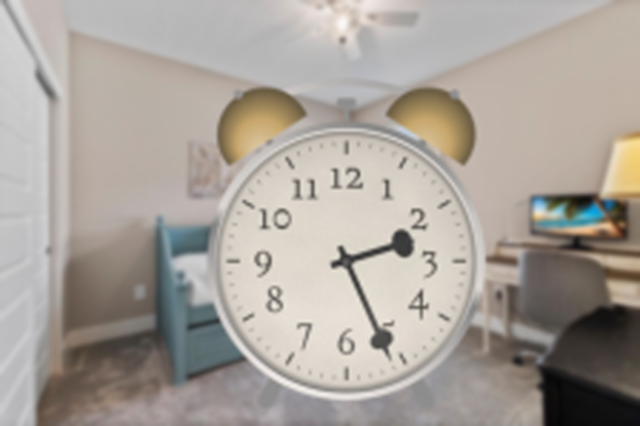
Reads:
2h26
